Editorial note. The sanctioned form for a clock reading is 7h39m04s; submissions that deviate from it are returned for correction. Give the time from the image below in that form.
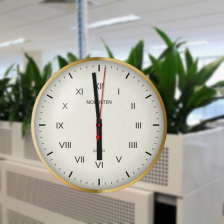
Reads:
5h59m01s
